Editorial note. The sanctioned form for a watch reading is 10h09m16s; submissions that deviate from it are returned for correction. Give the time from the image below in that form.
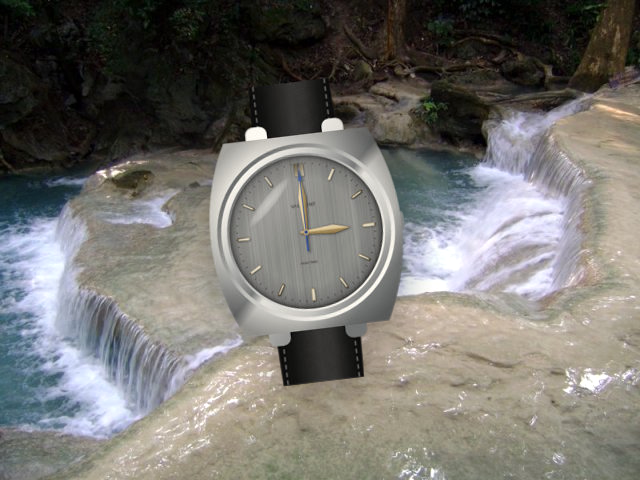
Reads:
3h00m00s
